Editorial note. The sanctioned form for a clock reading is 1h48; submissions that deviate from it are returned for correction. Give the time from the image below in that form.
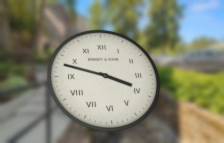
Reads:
3h48
